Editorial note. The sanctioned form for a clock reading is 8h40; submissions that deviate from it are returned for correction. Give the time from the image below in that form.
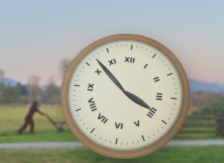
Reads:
3h52
